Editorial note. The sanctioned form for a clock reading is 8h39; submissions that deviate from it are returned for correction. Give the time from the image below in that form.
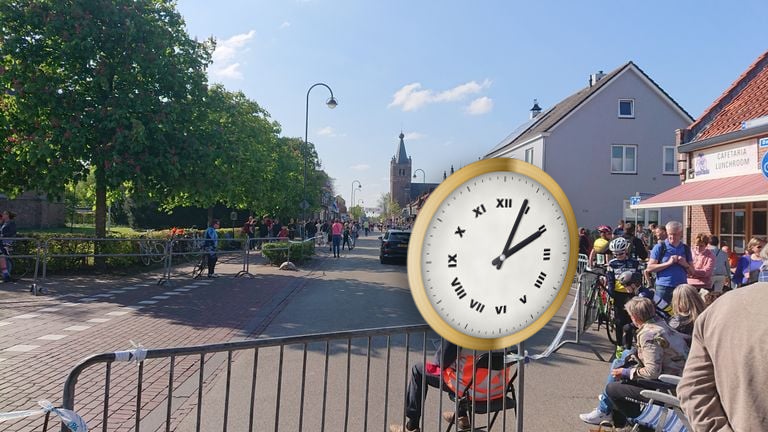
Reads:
2h04
